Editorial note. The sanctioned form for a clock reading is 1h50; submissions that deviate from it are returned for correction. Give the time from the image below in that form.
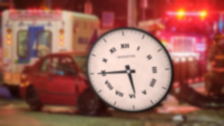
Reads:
5h45
